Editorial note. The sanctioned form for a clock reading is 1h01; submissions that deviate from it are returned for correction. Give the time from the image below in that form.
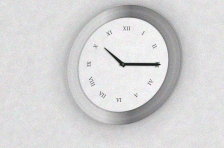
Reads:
10h15
